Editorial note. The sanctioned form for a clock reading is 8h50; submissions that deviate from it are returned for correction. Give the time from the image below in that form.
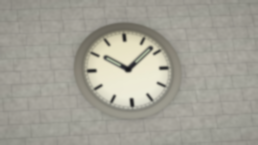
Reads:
10h08
